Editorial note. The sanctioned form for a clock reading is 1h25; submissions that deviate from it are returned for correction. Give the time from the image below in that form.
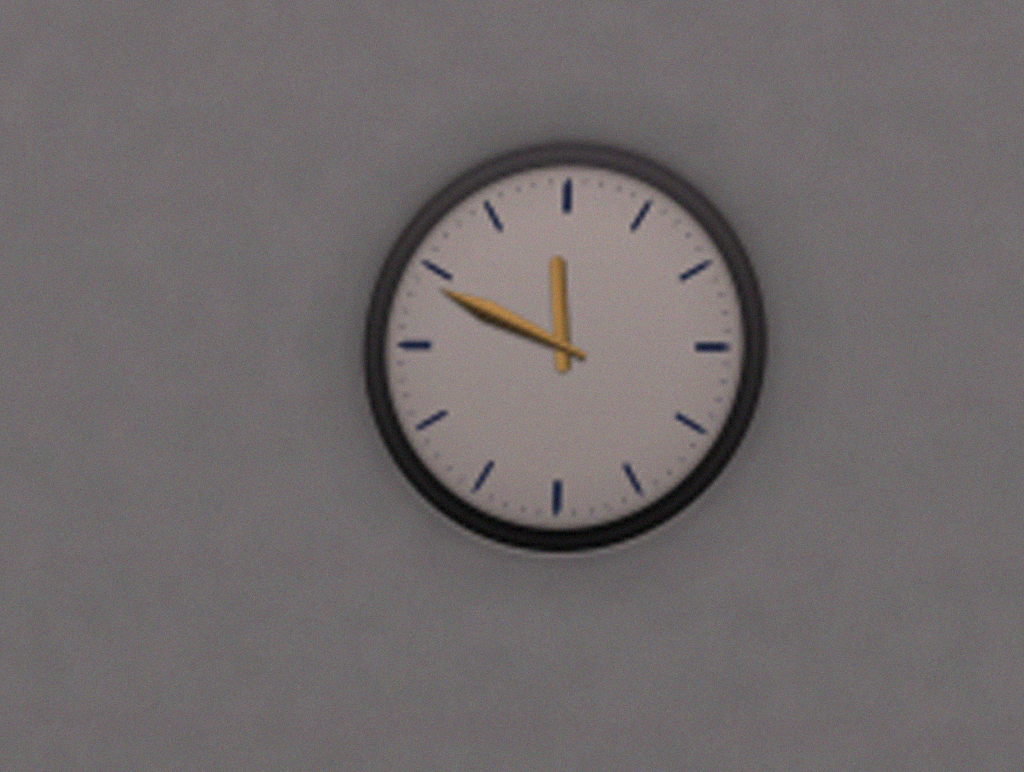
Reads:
11h49
